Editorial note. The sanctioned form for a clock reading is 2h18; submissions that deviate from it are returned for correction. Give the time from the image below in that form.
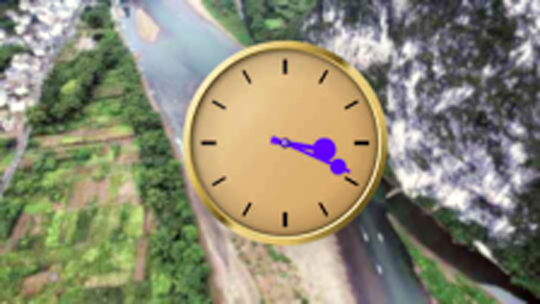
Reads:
3h19
